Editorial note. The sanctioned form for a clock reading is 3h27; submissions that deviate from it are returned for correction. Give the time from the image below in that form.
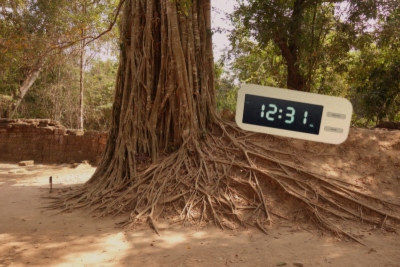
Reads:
12h31
